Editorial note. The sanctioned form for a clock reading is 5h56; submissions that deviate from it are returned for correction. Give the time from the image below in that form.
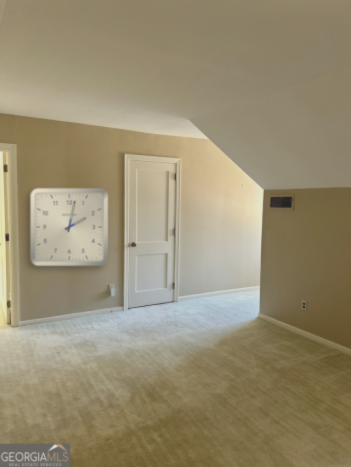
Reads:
2h02
